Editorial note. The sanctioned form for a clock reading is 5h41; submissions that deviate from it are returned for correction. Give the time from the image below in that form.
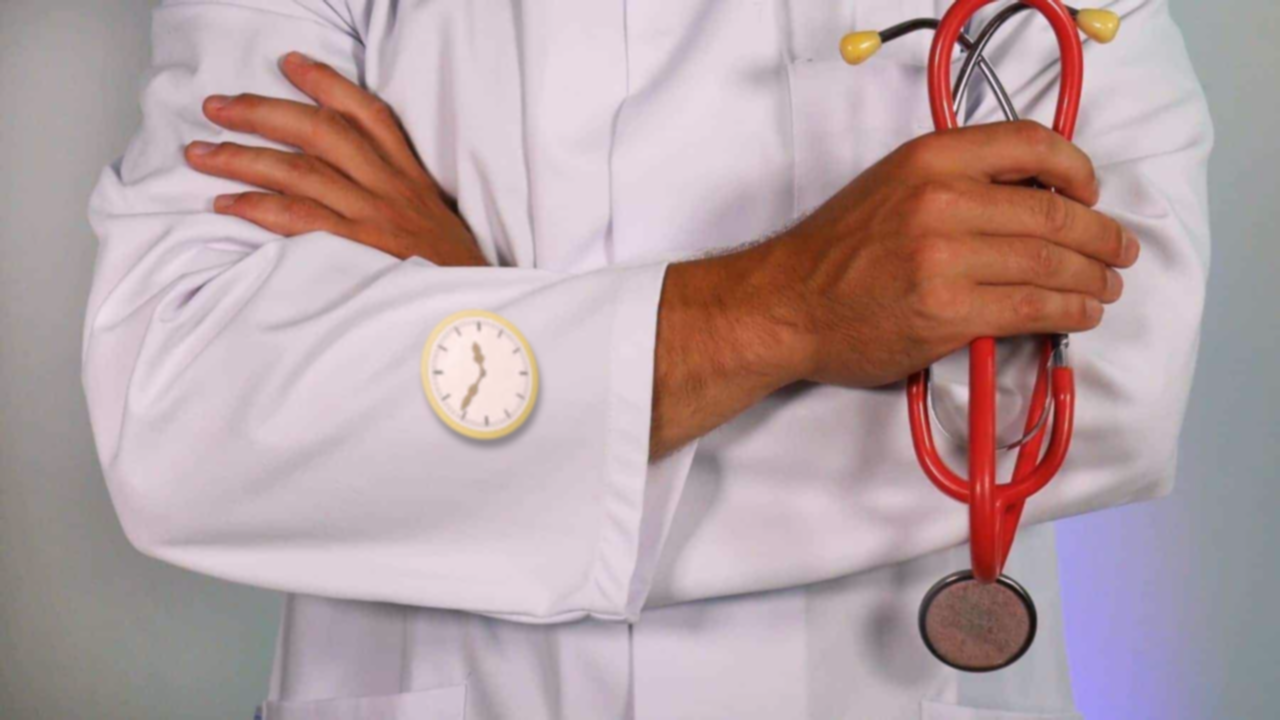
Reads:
11h36
